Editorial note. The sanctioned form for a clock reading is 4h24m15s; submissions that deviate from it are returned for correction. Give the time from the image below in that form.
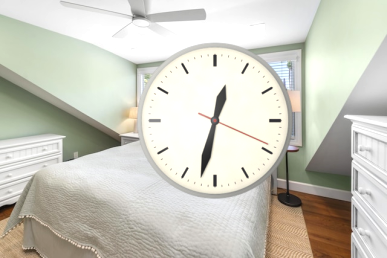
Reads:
12h32m19s
